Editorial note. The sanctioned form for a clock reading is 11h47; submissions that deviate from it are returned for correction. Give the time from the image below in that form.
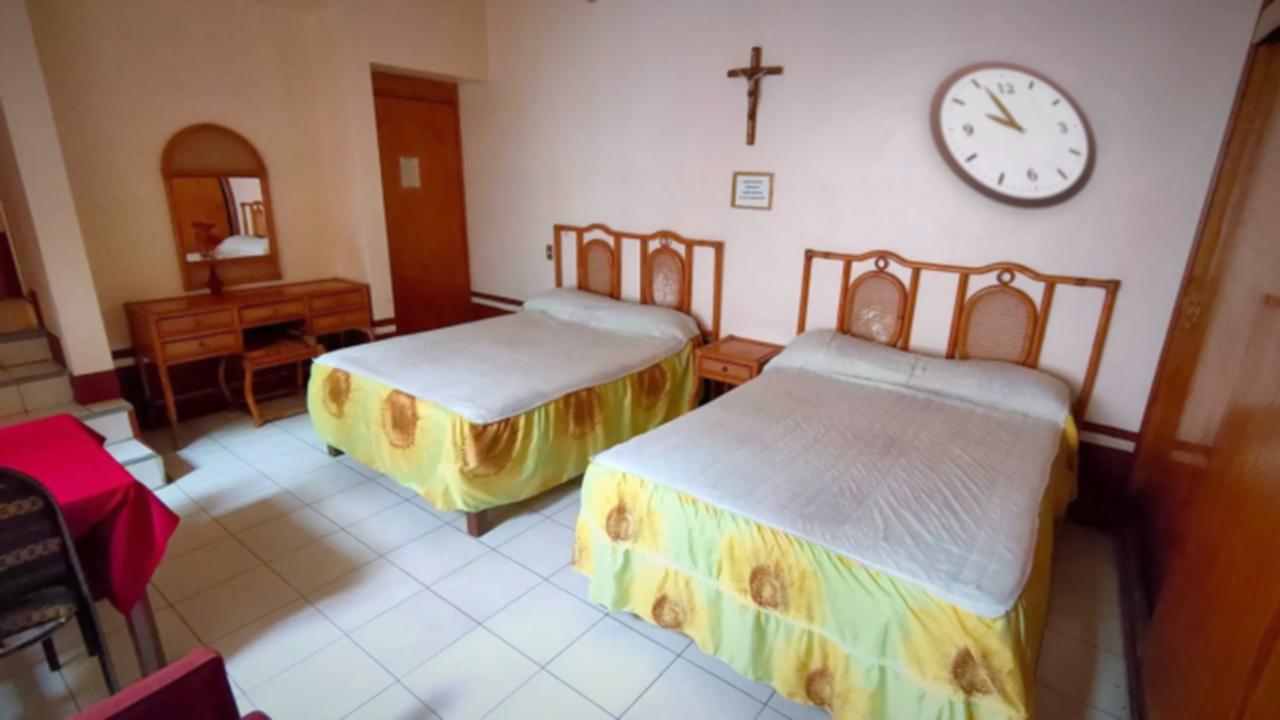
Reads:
9h56
